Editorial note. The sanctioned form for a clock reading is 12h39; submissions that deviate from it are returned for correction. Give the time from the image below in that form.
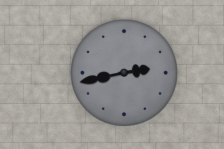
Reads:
2h43
